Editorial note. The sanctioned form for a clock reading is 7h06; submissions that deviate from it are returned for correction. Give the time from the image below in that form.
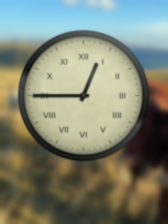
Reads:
12h45
